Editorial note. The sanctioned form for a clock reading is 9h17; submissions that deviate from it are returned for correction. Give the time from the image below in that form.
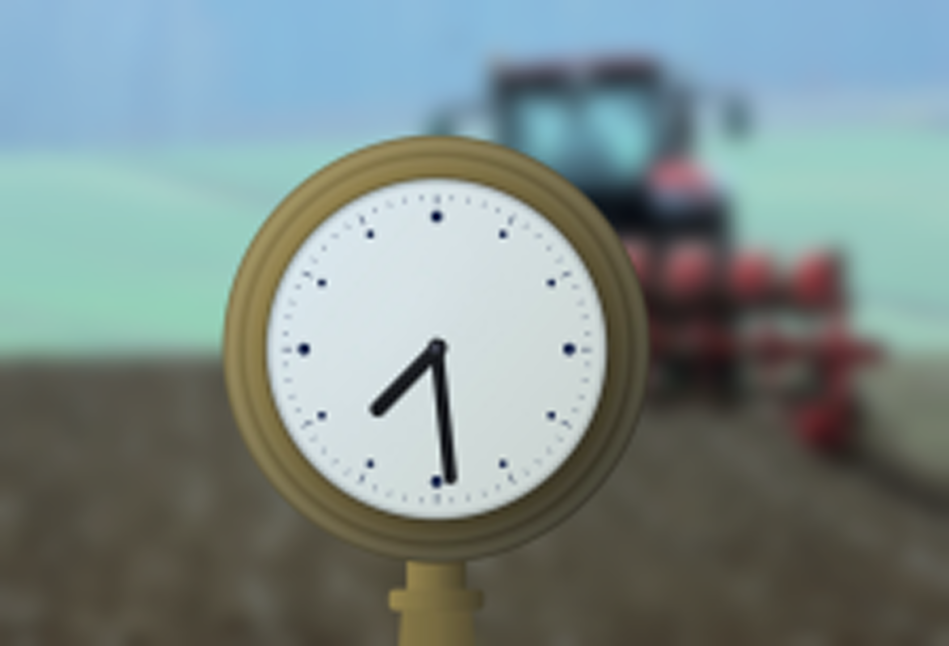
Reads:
7h29
